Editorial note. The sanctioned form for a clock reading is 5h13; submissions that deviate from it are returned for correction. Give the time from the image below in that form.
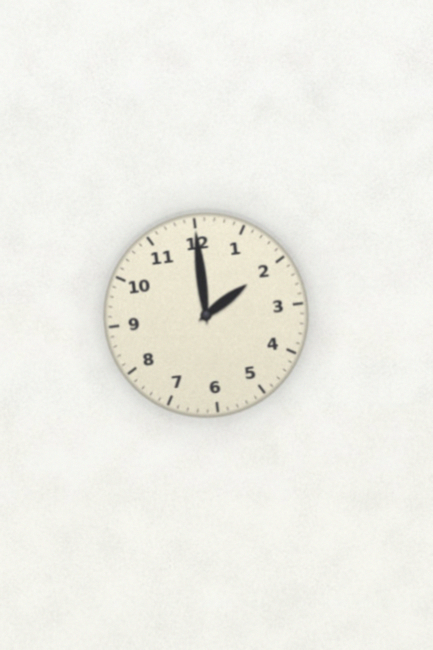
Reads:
2h00
